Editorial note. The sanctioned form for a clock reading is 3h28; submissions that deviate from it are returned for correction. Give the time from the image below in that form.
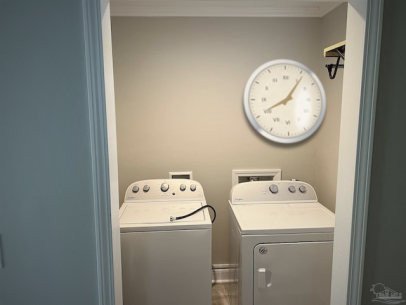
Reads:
8h06
